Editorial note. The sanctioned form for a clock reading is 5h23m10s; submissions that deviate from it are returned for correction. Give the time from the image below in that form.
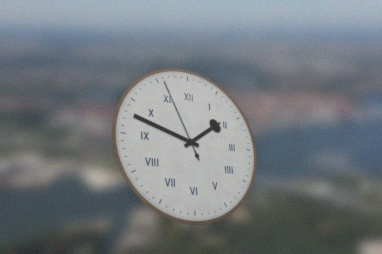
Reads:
1h47m56s
